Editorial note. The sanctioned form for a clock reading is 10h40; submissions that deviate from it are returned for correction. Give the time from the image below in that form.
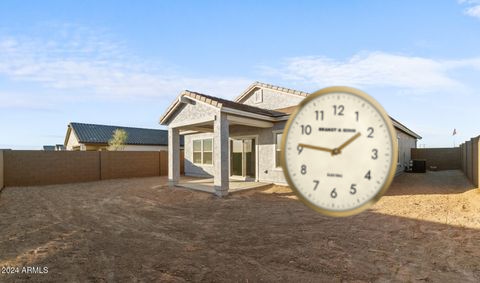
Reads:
1h46
